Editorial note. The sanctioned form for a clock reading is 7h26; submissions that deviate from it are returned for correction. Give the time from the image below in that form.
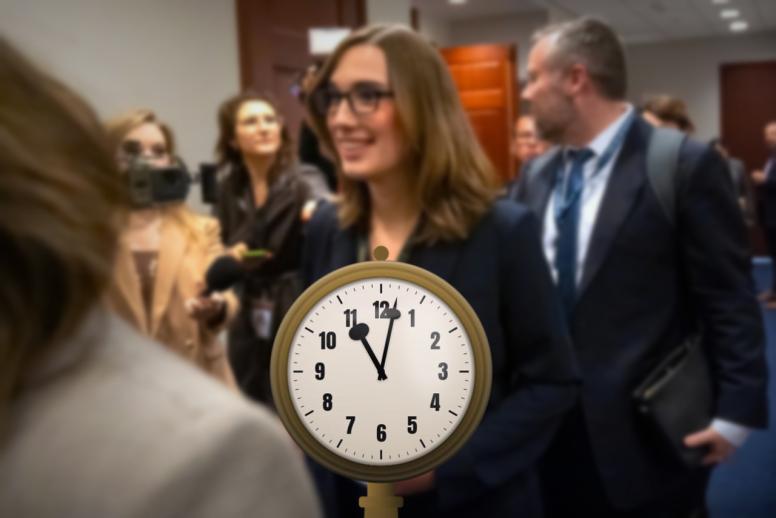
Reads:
11h02
